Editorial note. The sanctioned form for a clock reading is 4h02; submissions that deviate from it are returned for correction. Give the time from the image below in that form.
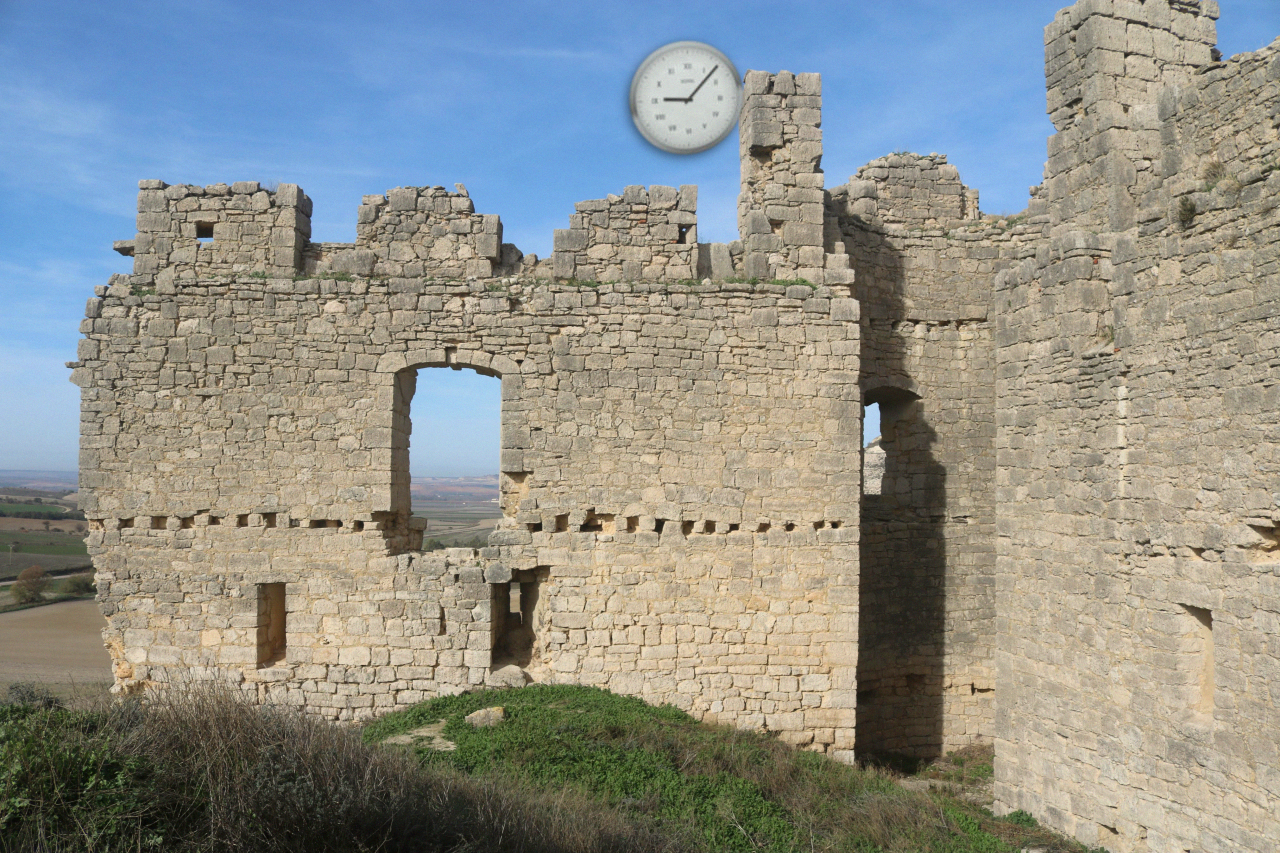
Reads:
9h07
